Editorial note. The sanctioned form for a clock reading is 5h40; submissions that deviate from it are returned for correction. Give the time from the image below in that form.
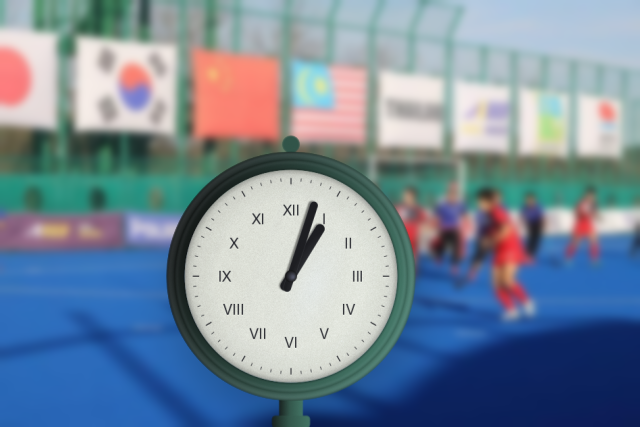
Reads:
1h03
